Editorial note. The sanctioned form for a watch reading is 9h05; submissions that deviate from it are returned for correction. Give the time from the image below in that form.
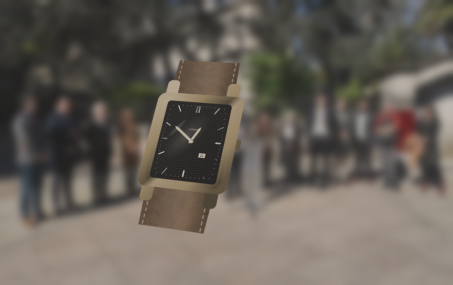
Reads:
12h51
